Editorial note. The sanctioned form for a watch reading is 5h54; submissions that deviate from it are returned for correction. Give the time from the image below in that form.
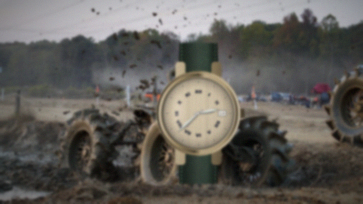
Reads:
2h38
